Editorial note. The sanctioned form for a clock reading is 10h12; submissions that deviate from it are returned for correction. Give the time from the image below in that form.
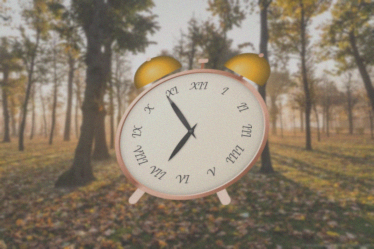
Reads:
6h54
